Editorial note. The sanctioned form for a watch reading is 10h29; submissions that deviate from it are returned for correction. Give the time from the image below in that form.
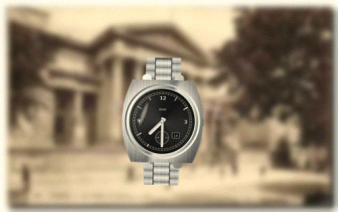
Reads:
7h30
